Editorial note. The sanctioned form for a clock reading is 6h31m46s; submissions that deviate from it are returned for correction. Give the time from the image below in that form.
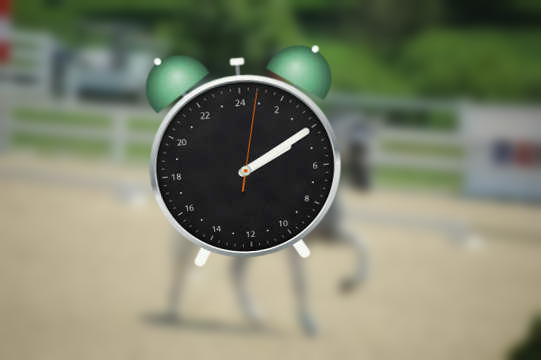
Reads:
4h10m02s
